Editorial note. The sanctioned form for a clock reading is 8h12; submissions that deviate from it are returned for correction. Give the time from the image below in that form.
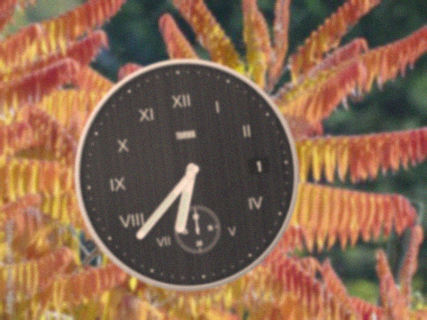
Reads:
6h38
